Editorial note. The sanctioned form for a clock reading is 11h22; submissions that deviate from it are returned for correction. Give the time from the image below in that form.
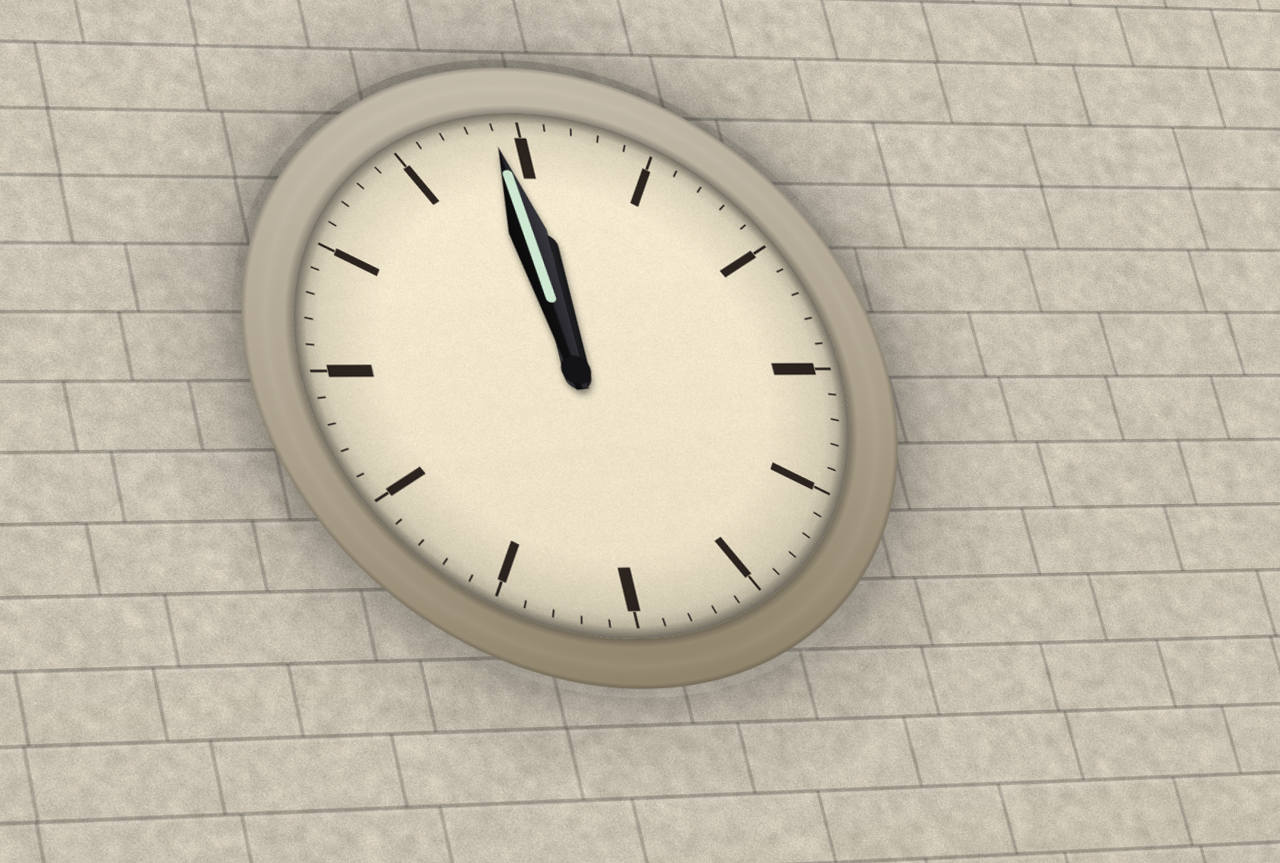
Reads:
11h59
